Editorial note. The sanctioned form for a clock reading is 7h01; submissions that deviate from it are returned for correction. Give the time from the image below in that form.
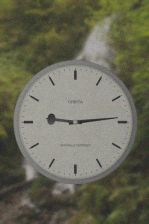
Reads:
9h14
